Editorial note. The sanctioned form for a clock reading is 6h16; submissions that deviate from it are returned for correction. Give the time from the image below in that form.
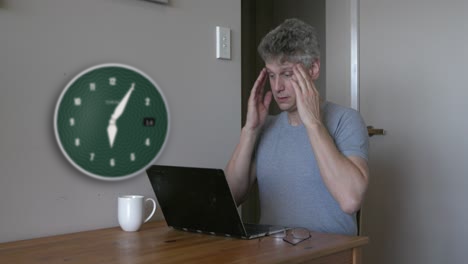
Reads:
6h05
